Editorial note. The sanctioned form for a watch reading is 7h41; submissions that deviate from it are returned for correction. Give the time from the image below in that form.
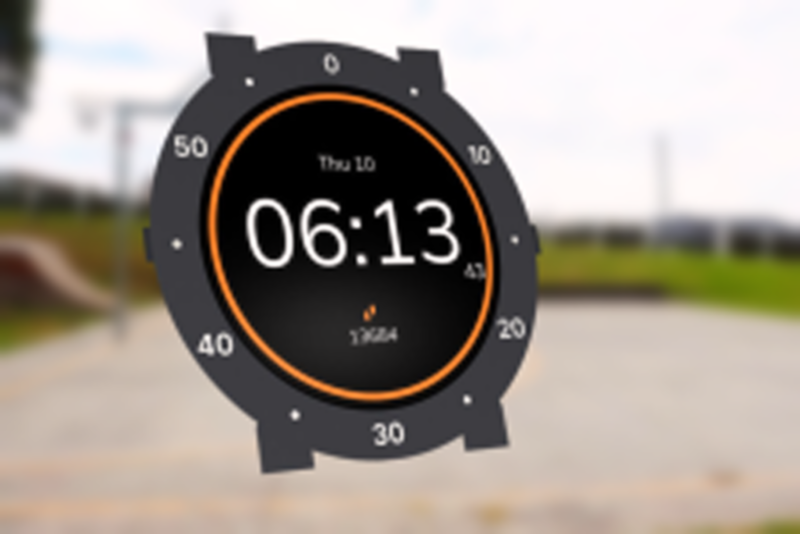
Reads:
6h13
